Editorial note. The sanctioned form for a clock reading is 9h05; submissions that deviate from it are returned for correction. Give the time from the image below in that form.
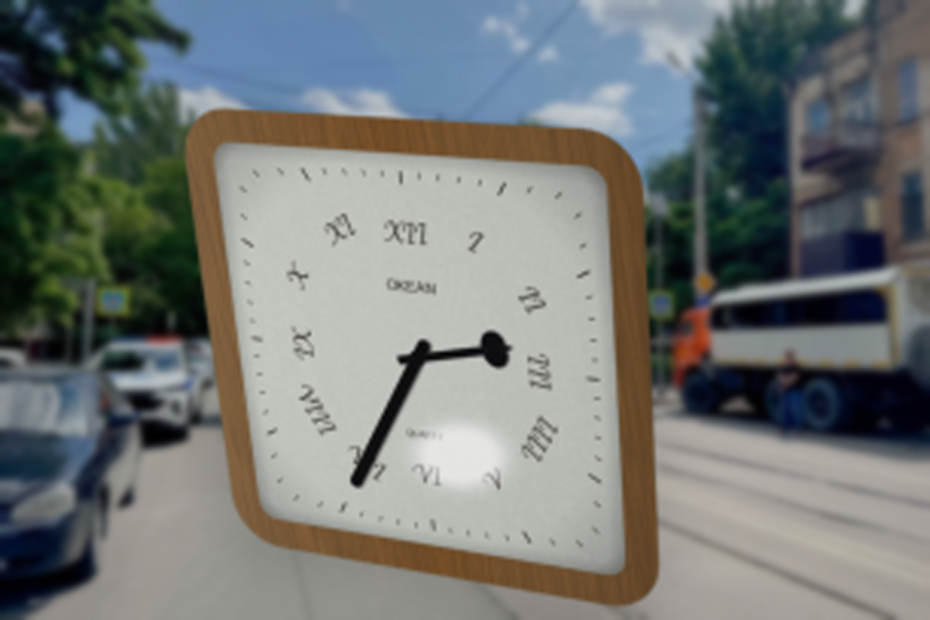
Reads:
2h35
